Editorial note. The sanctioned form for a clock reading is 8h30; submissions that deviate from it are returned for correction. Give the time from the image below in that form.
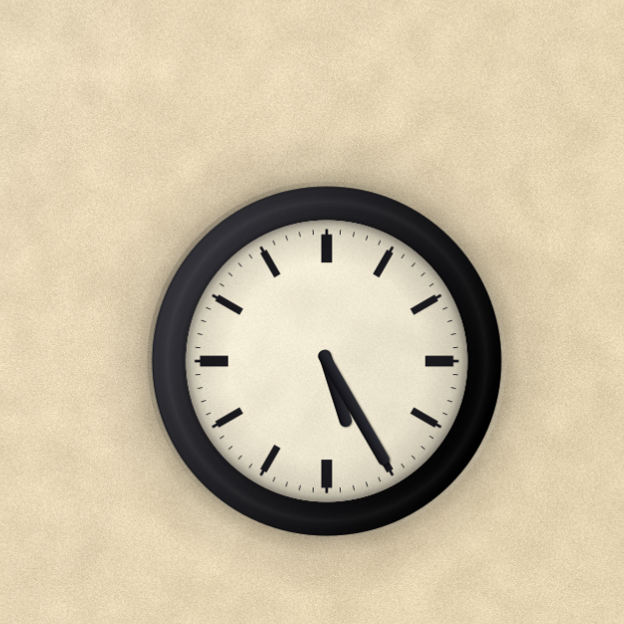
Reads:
5h25
